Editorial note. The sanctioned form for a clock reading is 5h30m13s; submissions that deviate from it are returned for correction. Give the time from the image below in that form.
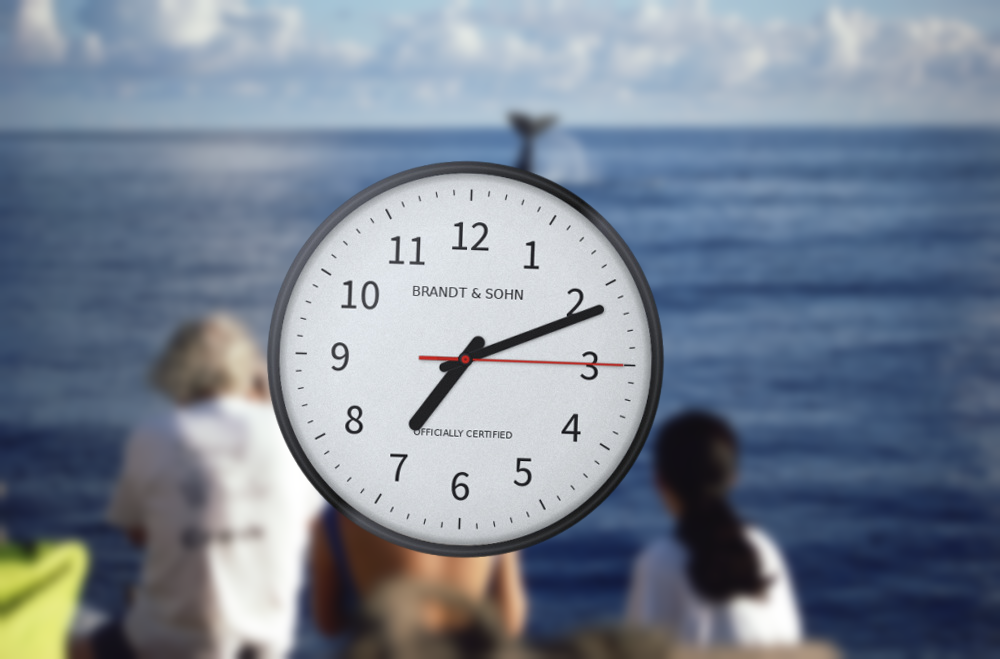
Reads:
7h11m15s
